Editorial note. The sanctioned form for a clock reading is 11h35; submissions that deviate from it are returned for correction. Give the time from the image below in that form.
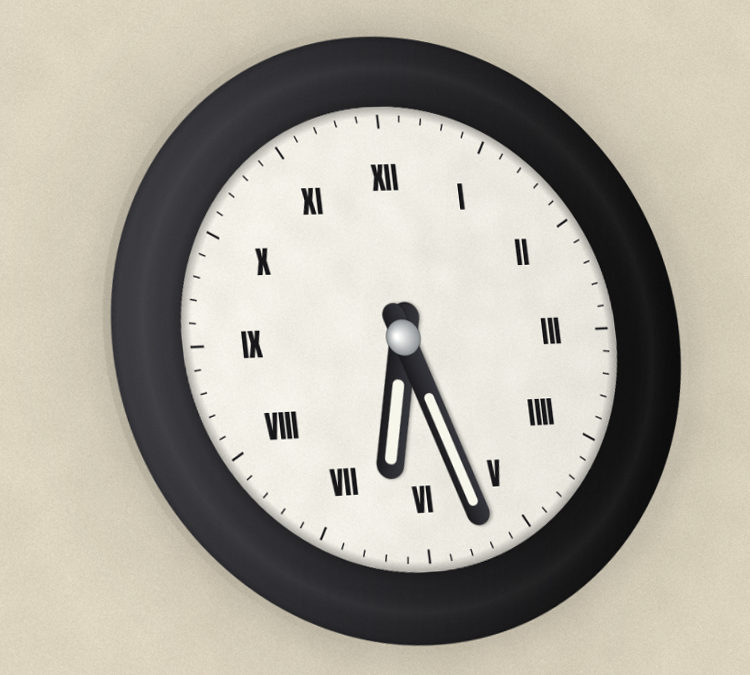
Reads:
6h27
